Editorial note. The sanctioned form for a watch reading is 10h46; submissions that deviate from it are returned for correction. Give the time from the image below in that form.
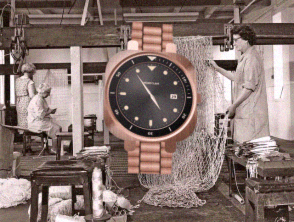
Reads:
4h54
